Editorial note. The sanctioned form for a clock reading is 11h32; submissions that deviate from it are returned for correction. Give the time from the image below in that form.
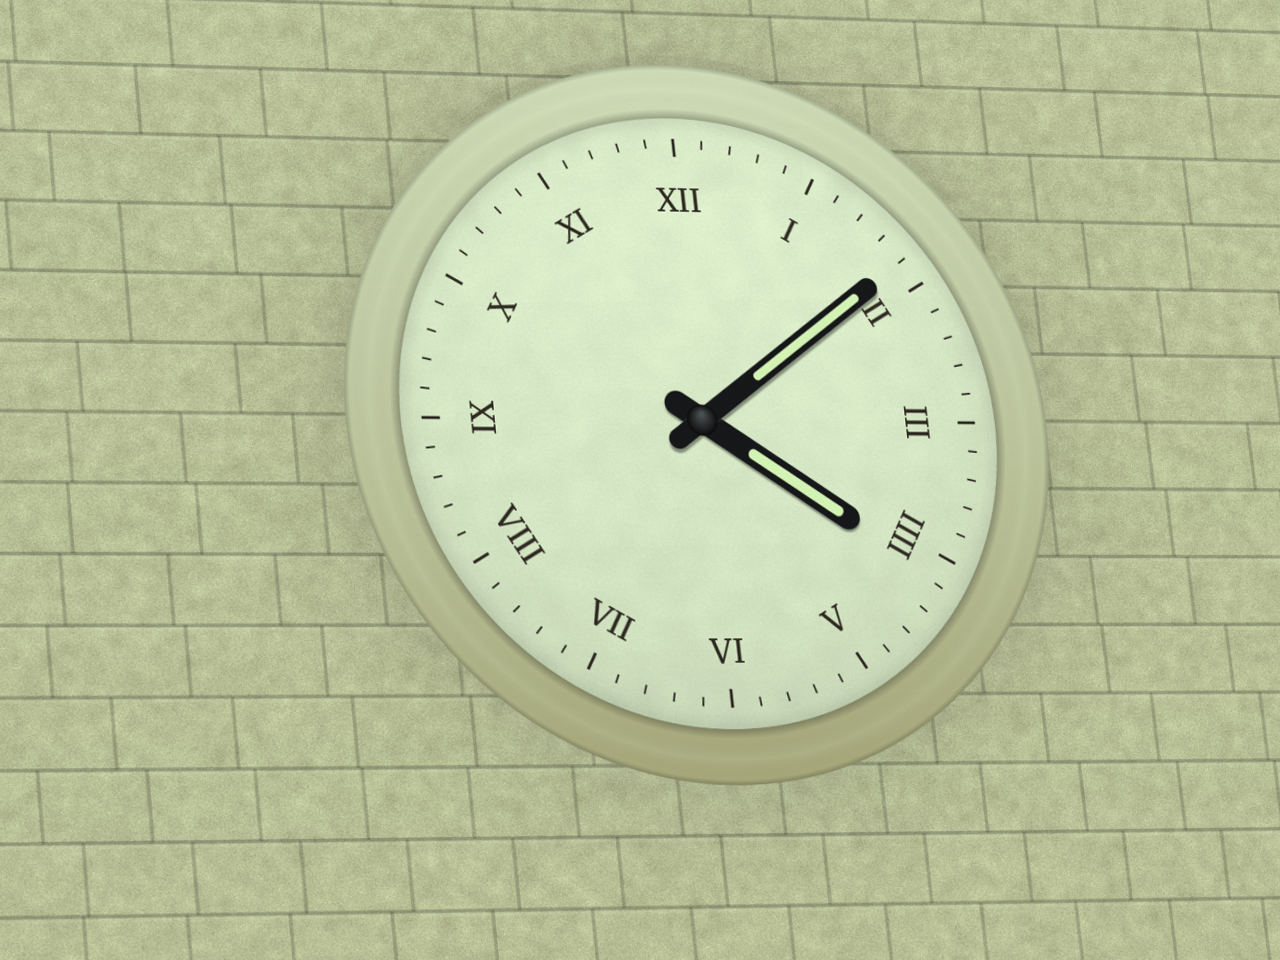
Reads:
4h09
